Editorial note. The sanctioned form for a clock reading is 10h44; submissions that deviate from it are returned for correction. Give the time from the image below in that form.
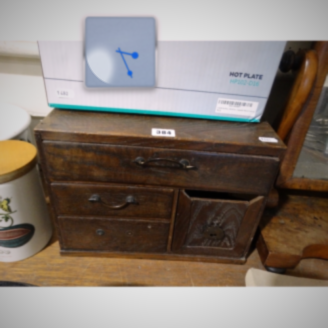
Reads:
3h26
